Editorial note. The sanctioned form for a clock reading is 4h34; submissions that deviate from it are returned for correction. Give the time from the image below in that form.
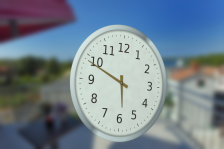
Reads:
5h49
